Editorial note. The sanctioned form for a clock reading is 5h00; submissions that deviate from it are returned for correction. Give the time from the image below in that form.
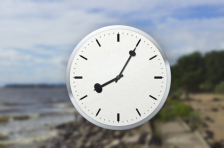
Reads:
8h05
